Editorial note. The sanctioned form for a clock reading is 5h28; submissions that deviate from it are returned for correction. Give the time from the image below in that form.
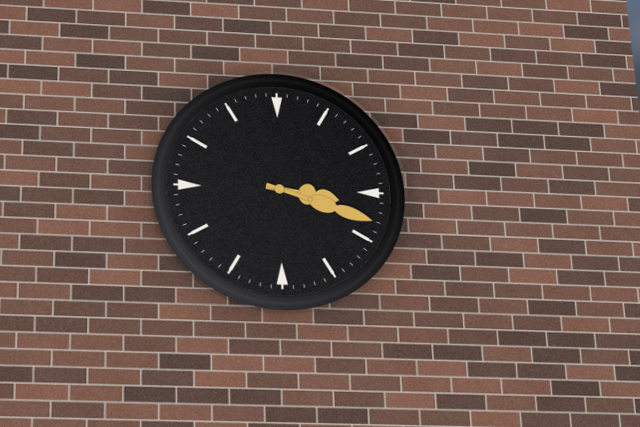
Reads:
3h18
